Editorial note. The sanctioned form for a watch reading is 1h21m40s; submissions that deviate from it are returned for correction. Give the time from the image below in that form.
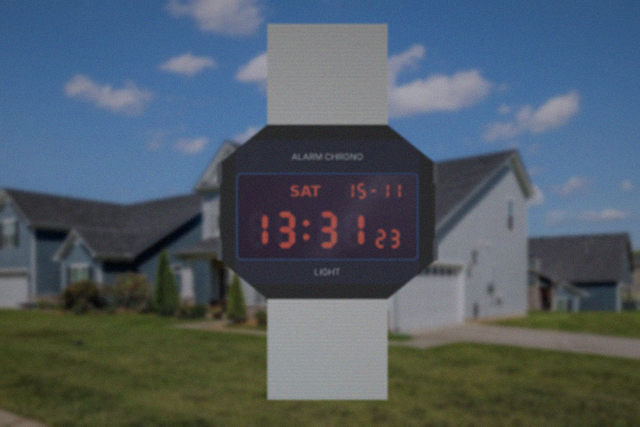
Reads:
13h31m23s
